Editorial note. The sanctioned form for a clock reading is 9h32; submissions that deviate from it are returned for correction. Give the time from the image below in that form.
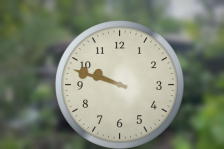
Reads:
9h48
